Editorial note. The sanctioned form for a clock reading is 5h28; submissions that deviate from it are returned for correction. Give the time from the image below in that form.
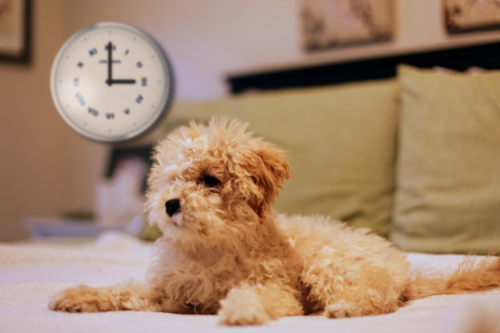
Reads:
3h00
